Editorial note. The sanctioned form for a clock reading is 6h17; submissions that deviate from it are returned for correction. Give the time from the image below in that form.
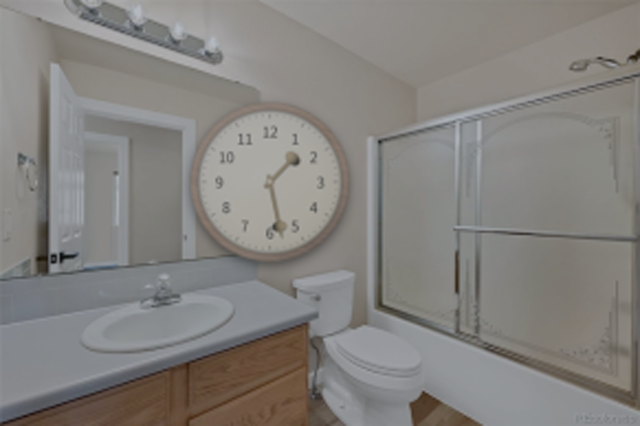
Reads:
1h28
